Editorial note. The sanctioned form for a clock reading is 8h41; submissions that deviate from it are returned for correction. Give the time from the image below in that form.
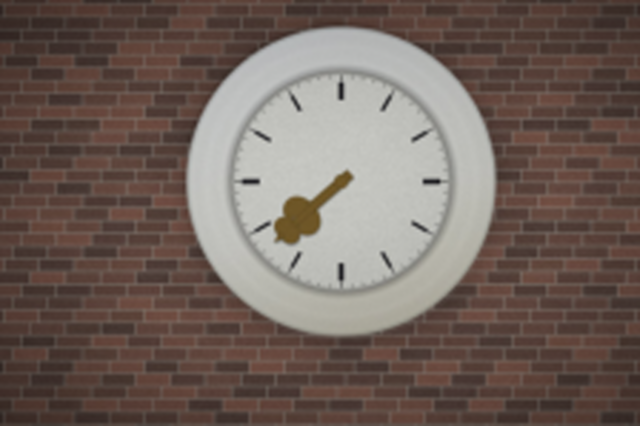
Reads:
7h38
